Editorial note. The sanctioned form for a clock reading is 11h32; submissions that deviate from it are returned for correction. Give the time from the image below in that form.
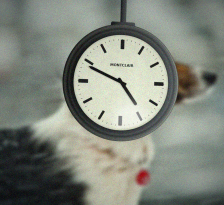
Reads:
4h49
